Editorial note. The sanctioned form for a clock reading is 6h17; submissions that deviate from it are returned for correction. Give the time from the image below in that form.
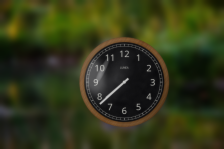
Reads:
7h38
